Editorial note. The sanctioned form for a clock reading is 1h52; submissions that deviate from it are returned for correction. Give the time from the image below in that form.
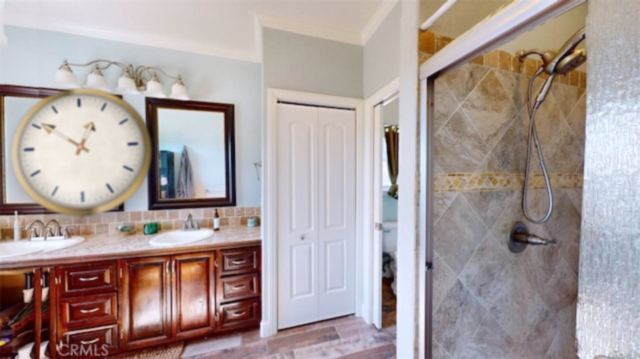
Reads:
12h51
